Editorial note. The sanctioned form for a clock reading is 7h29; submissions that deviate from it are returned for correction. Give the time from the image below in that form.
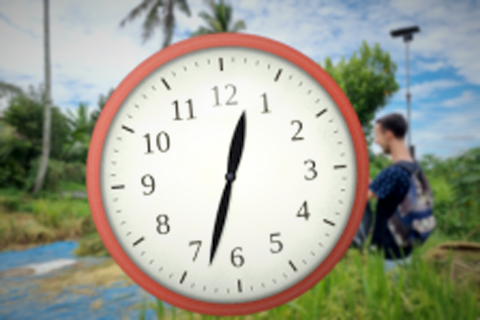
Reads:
12h33
